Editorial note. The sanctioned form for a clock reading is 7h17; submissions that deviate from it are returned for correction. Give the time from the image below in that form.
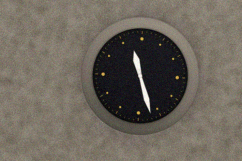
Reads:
11h27
